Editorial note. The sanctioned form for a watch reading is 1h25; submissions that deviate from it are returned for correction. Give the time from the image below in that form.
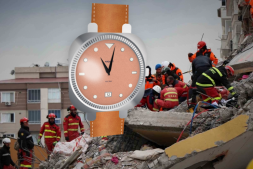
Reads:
11h02
